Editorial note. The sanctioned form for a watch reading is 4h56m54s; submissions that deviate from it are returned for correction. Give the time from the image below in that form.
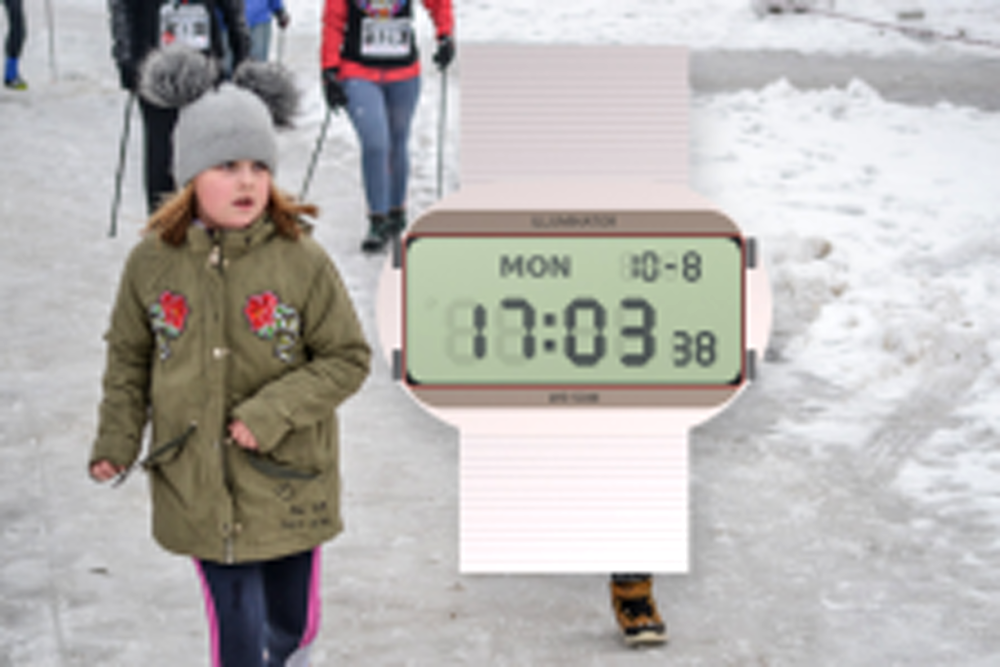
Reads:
17h03m38s
